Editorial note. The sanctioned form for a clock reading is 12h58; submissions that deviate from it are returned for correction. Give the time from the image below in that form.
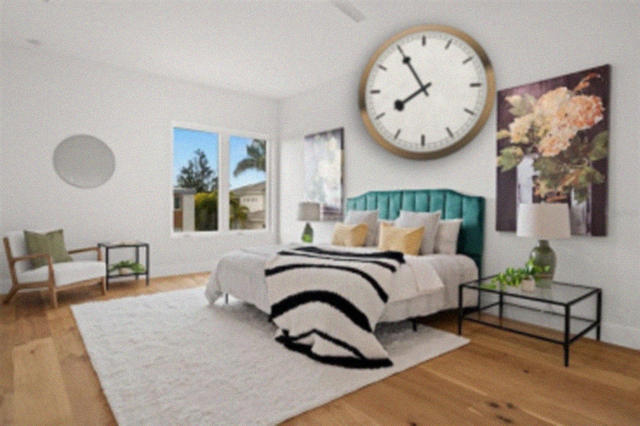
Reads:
7h55
